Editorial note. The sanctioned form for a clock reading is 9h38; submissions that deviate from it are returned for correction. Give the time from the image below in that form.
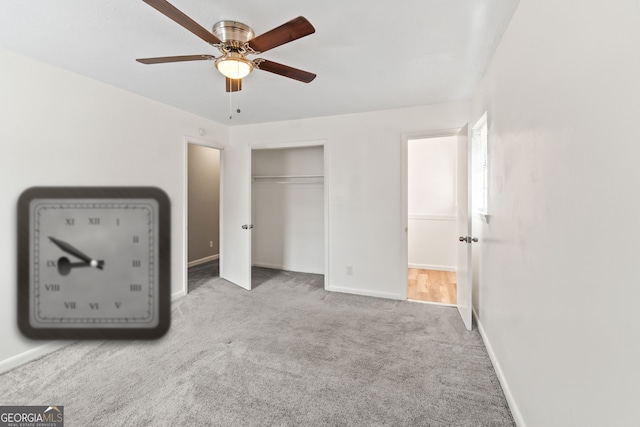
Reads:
8h50
